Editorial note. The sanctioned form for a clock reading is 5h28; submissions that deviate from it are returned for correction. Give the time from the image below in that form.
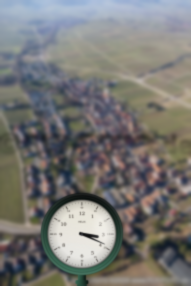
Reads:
3h19
